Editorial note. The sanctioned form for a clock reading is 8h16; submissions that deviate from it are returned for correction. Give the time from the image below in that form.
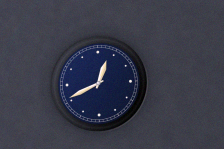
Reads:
12h41
